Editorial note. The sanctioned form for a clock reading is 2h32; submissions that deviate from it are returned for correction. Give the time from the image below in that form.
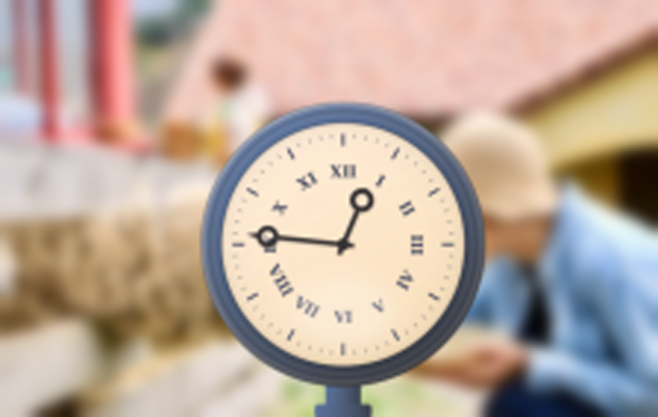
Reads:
12h46
